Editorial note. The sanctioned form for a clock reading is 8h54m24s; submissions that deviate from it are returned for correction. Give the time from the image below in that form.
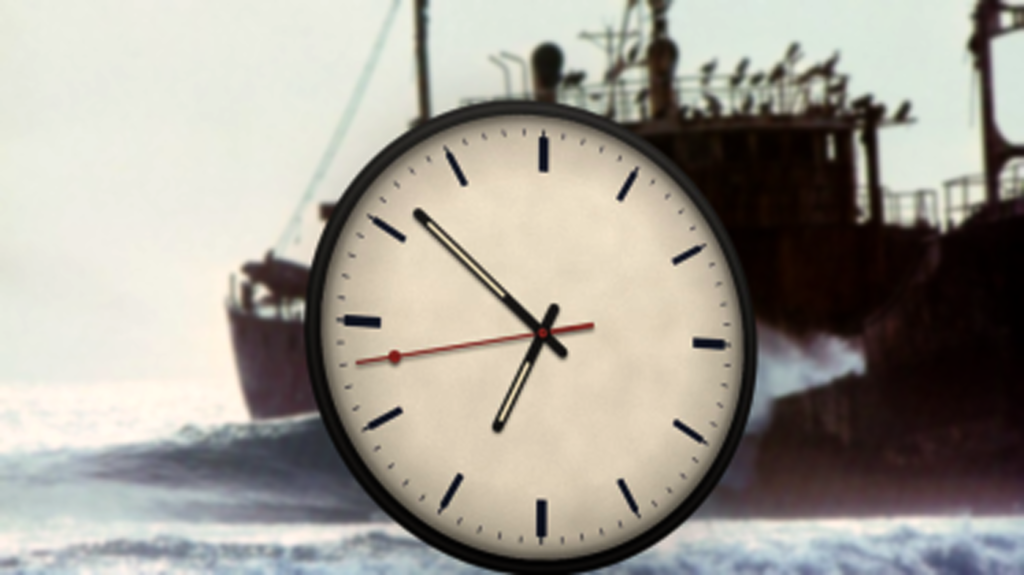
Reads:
6h51m43s
